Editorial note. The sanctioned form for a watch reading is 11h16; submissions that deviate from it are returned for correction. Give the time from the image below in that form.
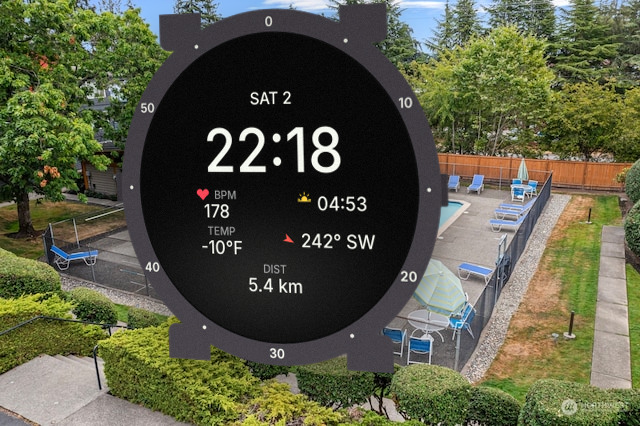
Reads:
22h18
